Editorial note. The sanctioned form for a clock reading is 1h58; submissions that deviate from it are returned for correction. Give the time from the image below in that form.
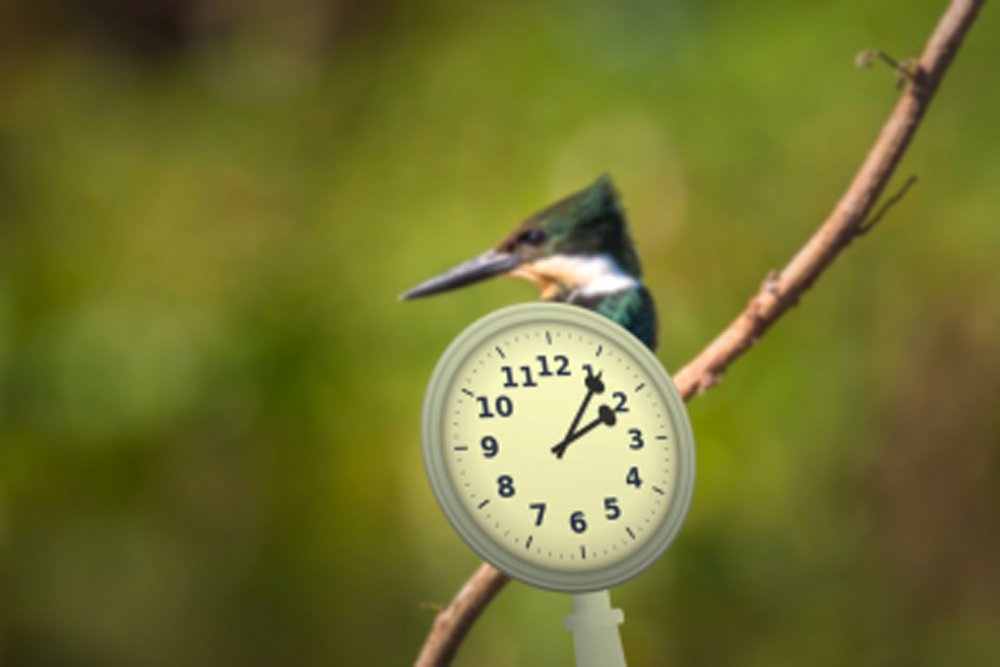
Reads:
2h06
